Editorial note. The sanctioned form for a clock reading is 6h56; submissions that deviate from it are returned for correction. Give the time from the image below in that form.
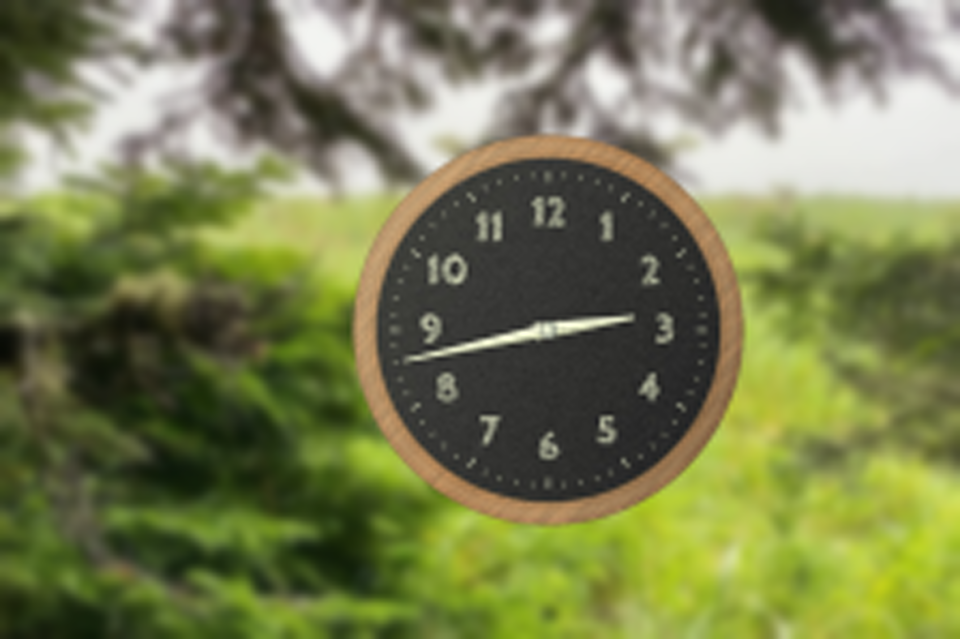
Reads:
2h43
